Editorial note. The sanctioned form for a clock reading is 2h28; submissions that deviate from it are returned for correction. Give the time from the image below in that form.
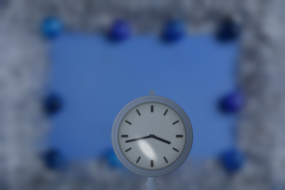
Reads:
3h43
